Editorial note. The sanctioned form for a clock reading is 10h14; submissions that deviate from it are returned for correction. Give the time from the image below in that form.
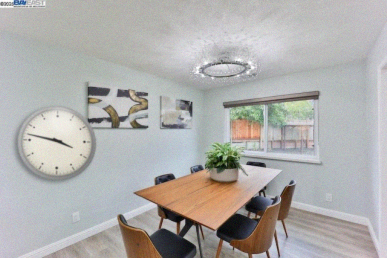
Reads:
3h47
